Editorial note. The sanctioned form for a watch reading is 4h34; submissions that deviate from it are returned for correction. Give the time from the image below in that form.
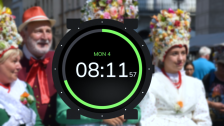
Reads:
8h11
